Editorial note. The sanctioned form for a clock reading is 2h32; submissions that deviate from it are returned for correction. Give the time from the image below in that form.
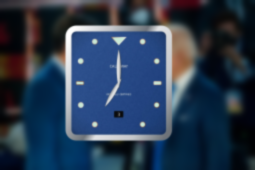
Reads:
7h00
